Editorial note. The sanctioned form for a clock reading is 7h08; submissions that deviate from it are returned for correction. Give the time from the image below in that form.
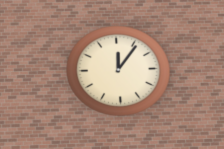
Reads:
12h06
